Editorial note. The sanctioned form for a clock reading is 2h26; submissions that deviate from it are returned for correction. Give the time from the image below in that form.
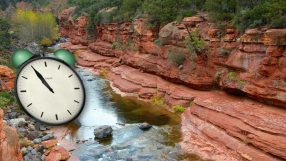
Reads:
10h55
